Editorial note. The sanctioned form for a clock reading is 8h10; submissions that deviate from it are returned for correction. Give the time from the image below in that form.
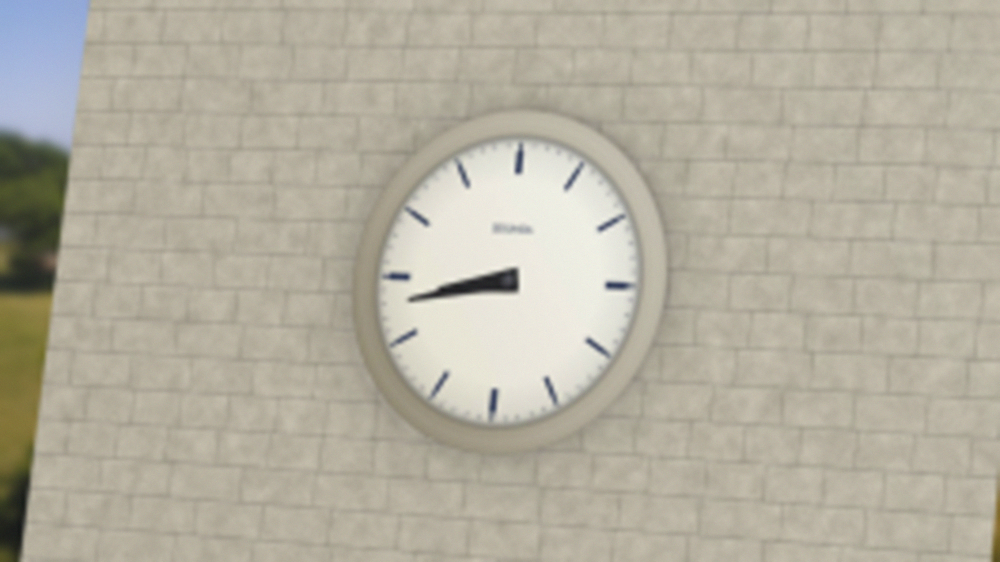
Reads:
8h43
